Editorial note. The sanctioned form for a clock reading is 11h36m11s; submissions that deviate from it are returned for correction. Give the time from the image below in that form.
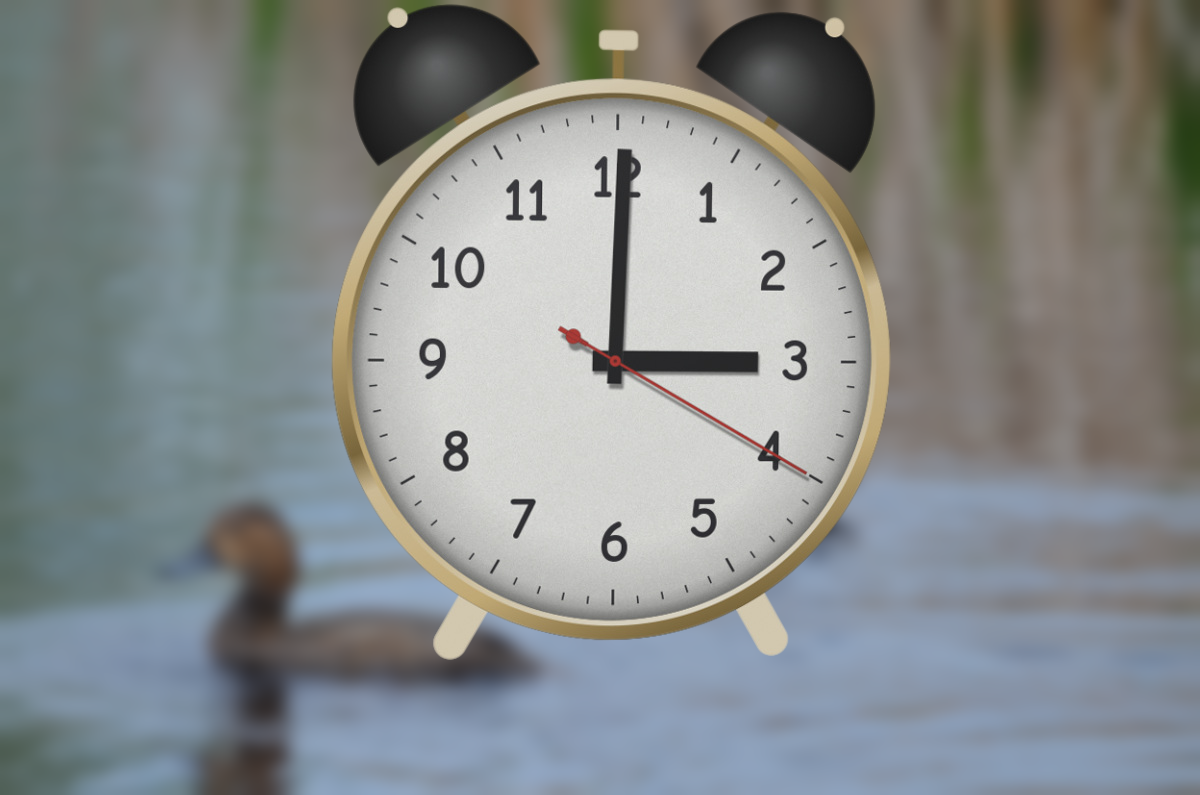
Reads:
3h00m20s
